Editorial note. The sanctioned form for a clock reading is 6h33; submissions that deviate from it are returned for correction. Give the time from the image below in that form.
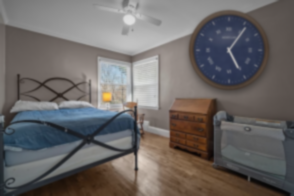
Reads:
5h06
